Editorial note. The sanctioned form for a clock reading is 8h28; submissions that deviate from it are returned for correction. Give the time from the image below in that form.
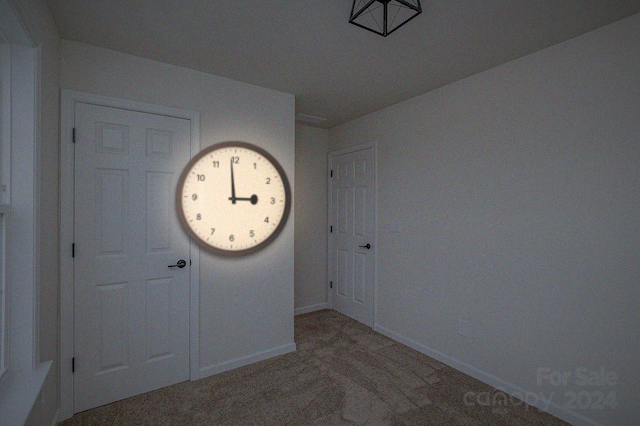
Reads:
2h59
